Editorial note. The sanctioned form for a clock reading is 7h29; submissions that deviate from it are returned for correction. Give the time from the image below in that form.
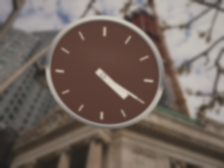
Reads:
4h20
